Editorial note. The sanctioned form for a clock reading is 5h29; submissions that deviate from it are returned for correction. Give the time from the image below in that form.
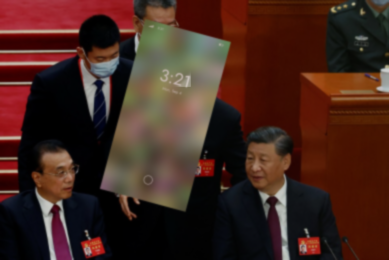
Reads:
3h21
